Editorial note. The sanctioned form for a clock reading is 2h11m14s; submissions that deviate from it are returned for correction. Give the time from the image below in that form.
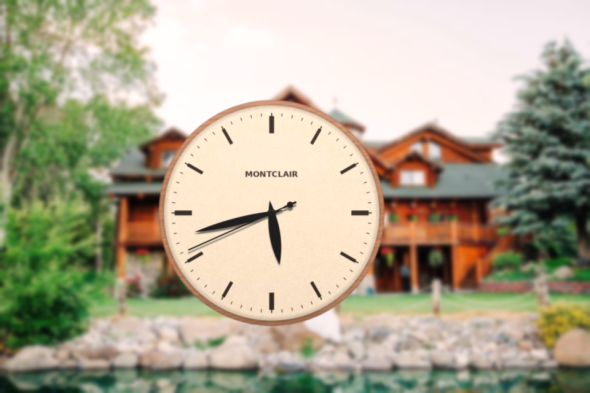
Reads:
5h42m41s
